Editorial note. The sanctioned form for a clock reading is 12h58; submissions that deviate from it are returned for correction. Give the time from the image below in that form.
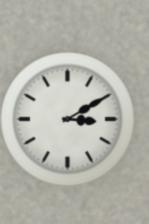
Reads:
3h10
